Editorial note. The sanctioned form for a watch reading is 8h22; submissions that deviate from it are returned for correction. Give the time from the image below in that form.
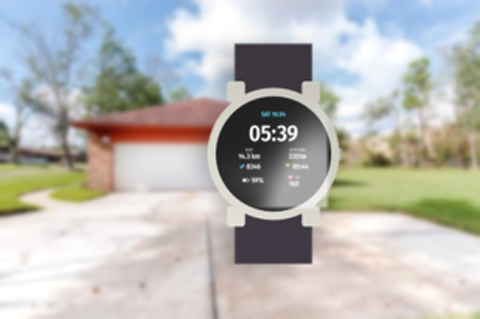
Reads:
5h39
